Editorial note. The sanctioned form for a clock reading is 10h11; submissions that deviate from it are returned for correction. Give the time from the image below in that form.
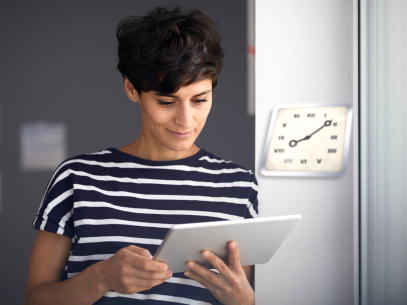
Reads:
8h08
